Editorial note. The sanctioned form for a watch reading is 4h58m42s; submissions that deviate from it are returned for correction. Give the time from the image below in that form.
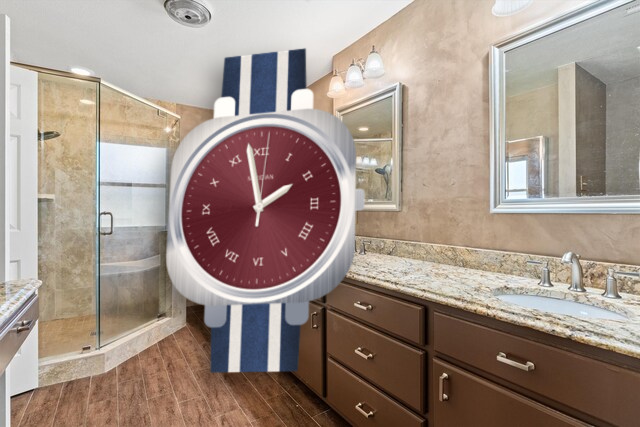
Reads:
1h58m01s
